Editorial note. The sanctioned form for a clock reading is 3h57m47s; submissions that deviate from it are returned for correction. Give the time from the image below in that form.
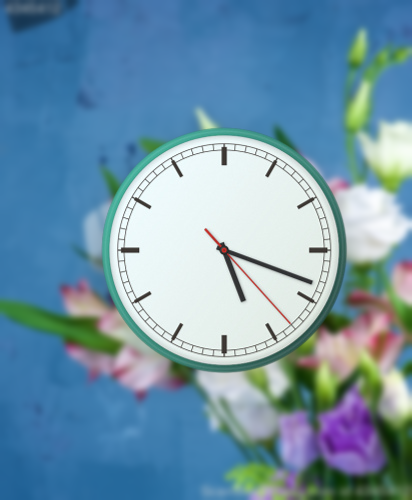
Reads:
5h18m23s
